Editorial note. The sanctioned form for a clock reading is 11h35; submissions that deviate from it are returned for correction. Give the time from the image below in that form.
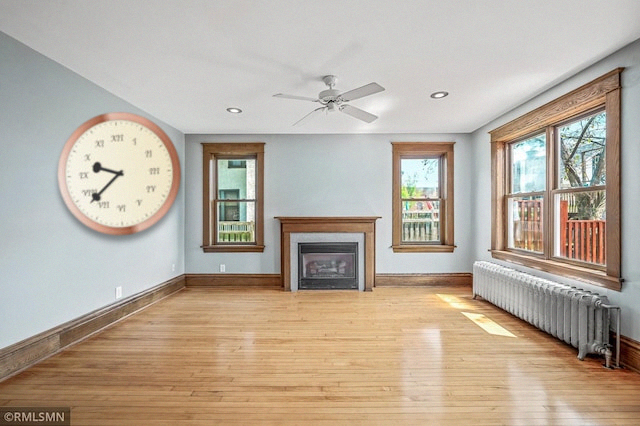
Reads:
9h38
